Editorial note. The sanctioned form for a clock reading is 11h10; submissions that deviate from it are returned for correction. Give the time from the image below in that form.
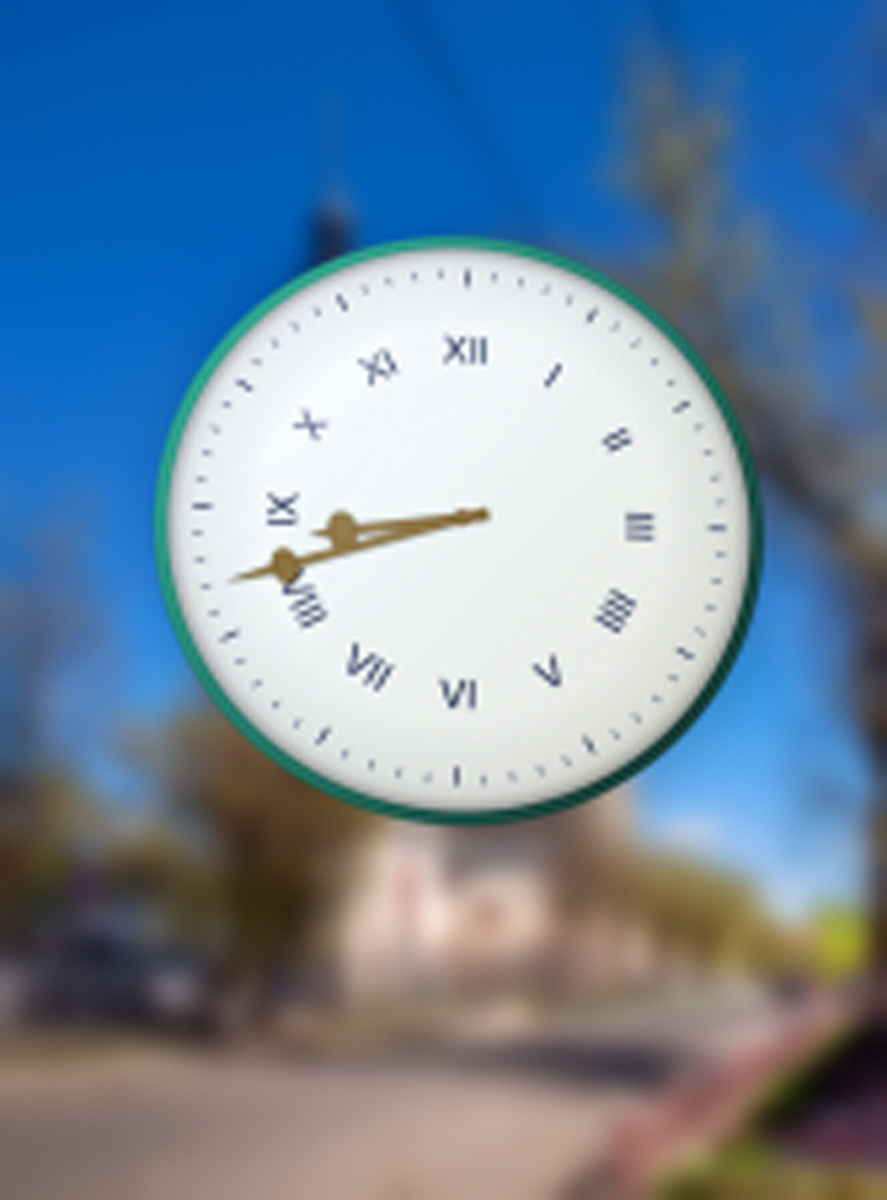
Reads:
8h42
